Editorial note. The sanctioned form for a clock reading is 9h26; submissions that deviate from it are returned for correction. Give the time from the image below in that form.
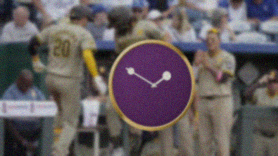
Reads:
1h50
